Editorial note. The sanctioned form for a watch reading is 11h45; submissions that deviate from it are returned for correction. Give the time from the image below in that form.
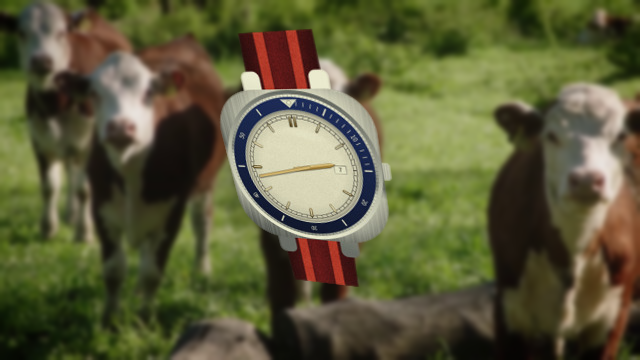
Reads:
2h43
